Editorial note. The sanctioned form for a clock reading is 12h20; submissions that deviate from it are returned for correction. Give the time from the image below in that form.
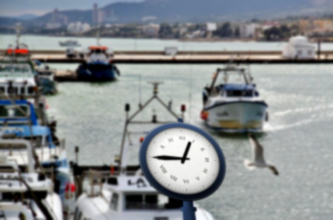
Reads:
12h45
